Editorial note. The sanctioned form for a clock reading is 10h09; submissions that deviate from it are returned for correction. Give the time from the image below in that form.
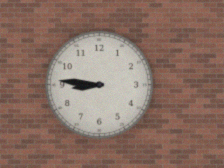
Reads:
8h46
